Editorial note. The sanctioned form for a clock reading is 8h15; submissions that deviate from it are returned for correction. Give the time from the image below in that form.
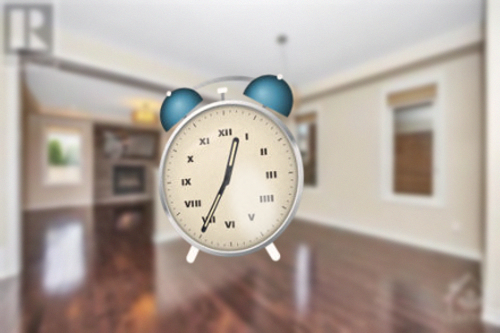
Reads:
12h35
